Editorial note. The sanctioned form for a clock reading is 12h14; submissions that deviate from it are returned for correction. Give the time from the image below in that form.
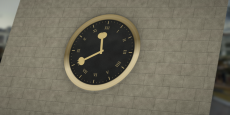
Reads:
11h40
